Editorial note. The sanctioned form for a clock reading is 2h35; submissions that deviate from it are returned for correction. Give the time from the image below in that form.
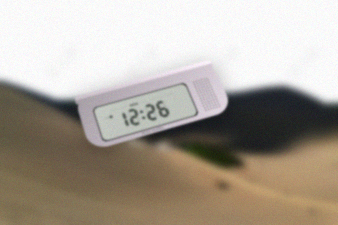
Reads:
12h26
